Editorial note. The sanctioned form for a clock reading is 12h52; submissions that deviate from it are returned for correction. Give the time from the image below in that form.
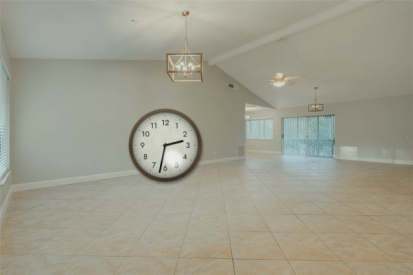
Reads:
2h32
